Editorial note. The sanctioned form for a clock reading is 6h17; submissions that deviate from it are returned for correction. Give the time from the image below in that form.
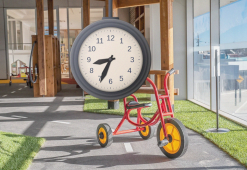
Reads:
8h34
